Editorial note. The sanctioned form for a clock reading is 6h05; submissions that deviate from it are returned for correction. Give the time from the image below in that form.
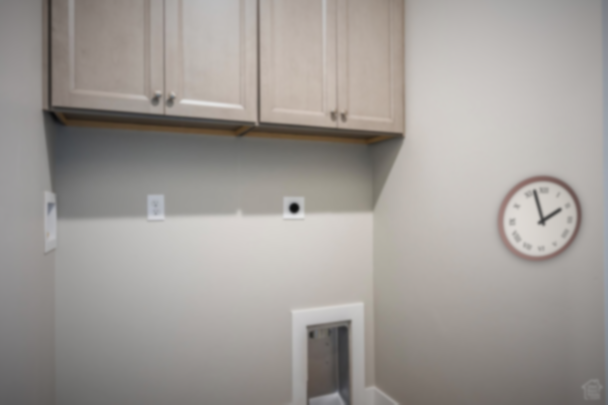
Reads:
1h57
